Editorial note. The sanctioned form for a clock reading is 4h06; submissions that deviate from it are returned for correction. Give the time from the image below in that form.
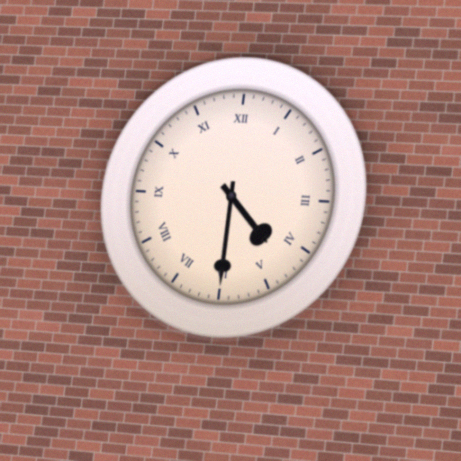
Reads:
4h30
